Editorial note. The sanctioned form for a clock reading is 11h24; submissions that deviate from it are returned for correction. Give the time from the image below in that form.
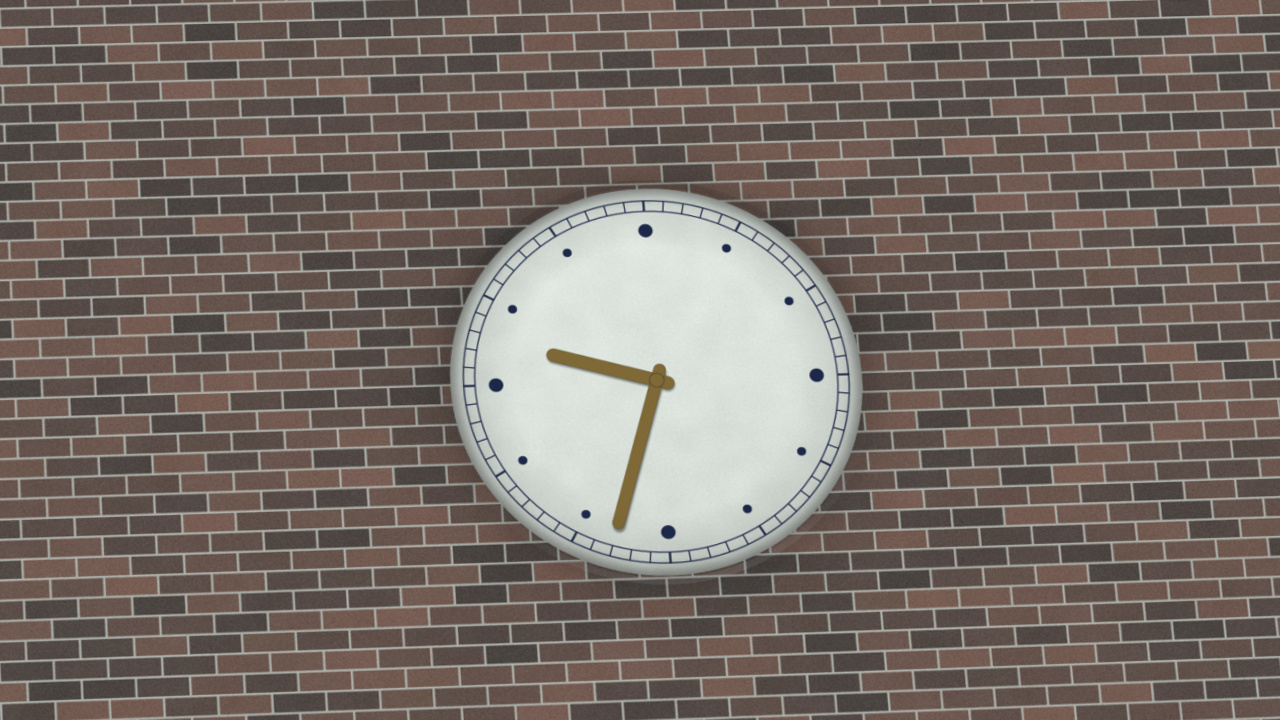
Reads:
9h33
